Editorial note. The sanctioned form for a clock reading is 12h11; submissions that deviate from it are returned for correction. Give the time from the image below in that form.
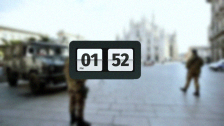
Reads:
1h52
